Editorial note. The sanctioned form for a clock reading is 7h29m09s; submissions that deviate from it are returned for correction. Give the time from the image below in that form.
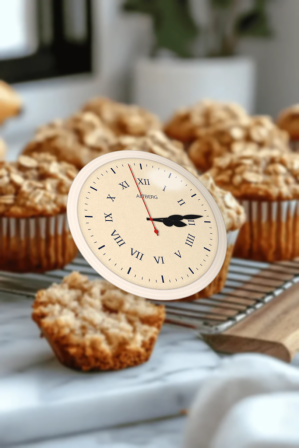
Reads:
3h13m58s
